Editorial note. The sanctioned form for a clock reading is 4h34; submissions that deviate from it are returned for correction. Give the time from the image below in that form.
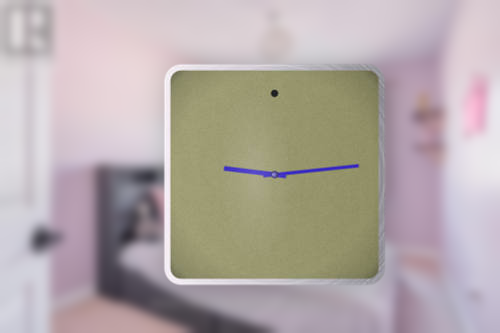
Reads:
9h14
